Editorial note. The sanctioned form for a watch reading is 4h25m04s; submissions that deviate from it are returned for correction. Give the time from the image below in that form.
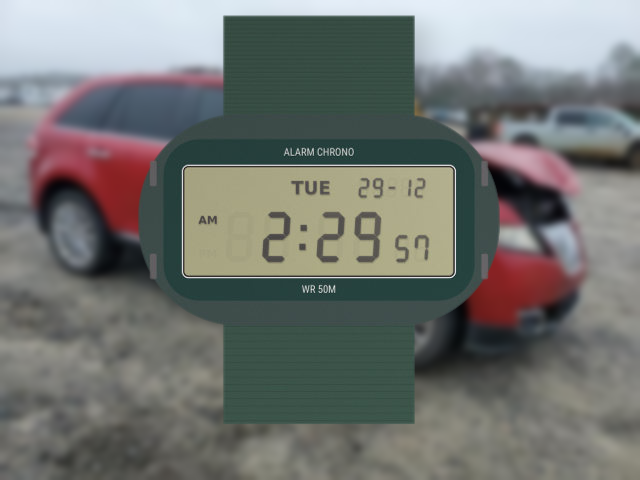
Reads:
2h29m57s
